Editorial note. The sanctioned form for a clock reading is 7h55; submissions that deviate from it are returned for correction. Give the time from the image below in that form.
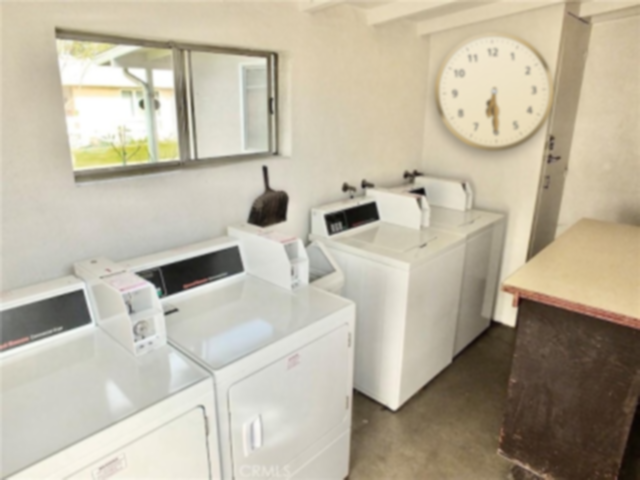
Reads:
6h30
